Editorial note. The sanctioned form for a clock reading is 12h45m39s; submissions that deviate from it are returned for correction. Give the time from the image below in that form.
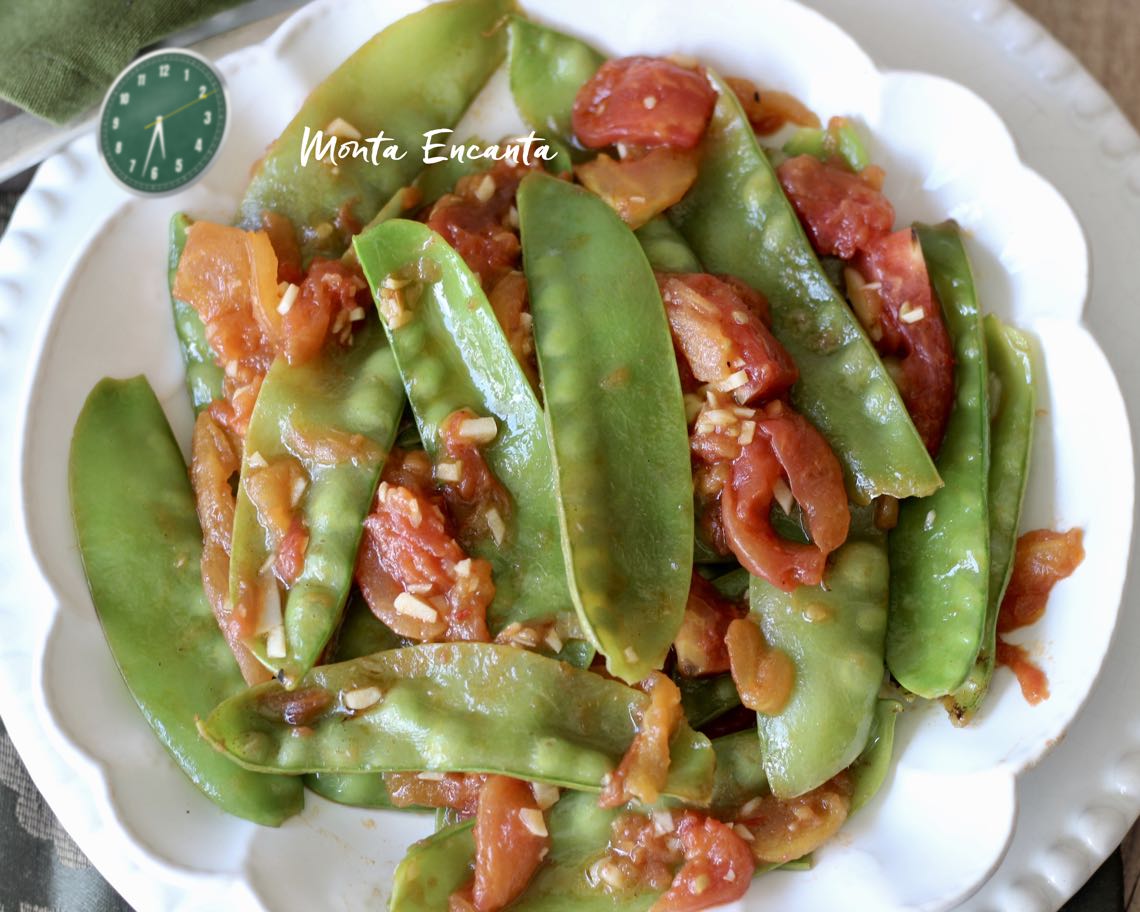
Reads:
5h32m11s
